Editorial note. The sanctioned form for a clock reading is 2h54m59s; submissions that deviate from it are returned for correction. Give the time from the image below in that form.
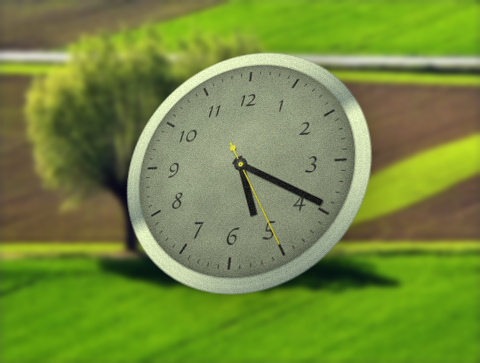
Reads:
5h19m25s
